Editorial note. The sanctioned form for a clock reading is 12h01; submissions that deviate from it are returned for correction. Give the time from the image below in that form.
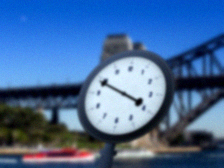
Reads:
3h49
